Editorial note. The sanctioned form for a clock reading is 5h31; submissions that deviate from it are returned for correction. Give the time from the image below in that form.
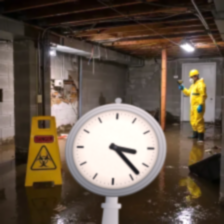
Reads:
3h23
